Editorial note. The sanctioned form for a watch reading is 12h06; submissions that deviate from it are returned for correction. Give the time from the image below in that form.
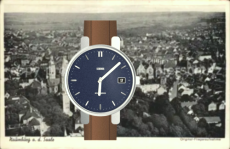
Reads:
6h08
